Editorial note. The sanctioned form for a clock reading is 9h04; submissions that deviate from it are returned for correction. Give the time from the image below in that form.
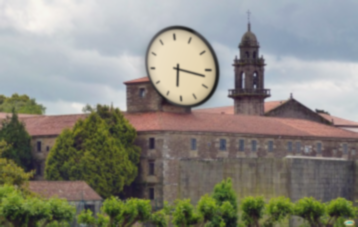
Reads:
6h17
